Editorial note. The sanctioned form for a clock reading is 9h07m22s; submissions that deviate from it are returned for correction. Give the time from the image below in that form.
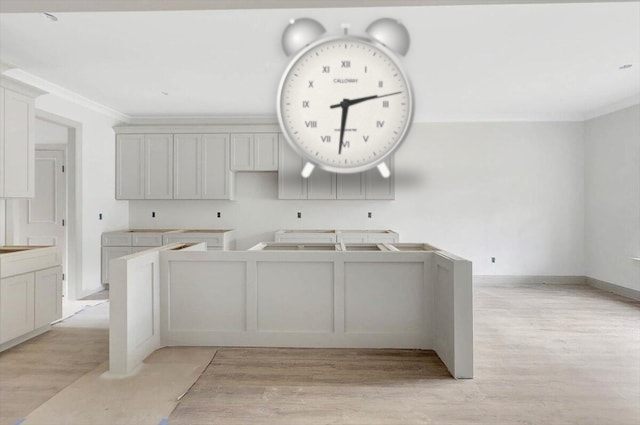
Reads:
2h31m13s
